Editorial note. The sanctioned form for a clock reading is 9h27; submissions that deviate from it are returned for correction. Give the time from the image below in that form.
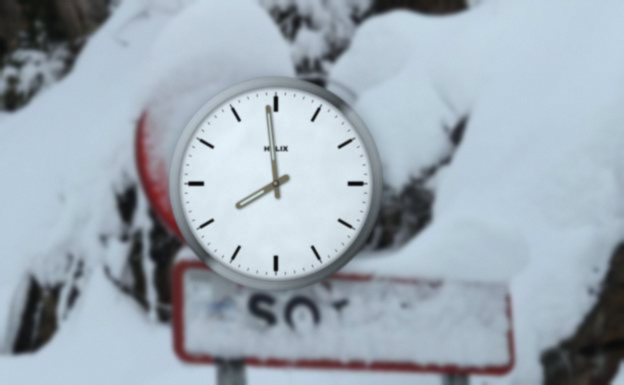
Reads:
7h59
